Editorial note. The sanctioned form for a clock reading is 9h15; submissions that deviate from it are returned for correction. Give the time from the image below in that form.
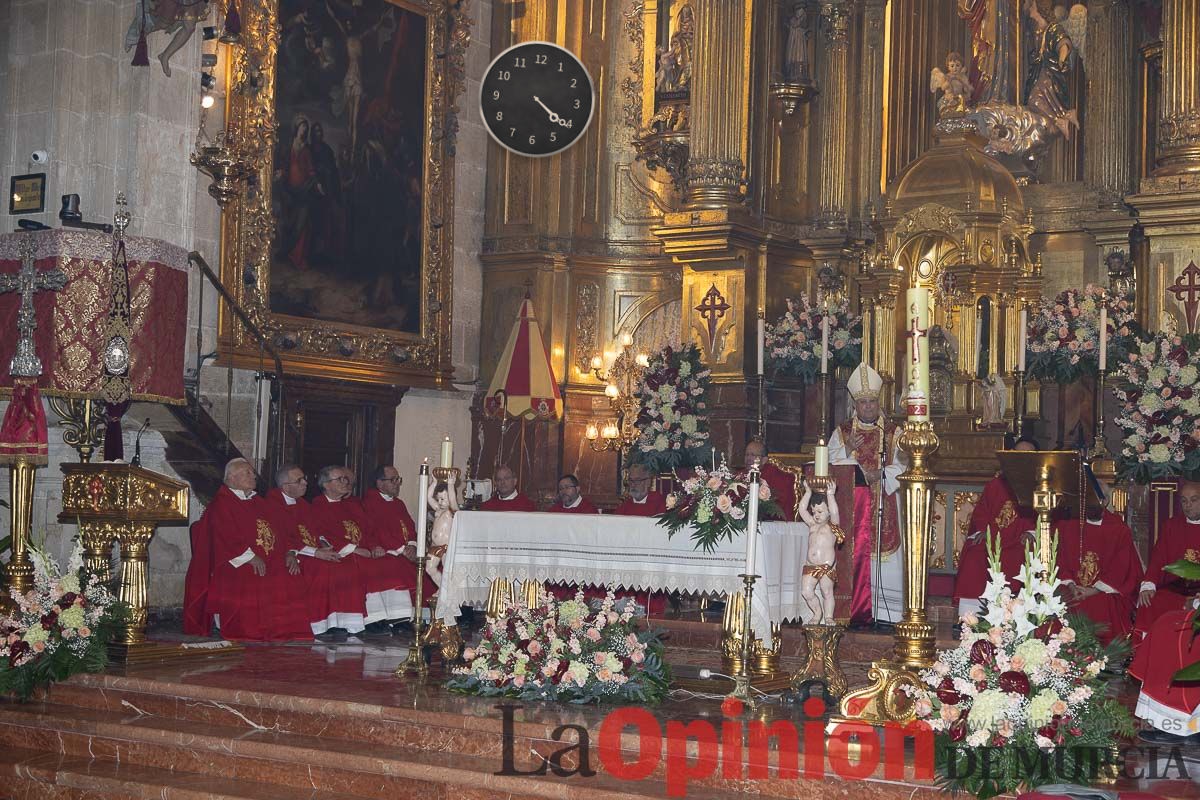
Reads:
4h21
